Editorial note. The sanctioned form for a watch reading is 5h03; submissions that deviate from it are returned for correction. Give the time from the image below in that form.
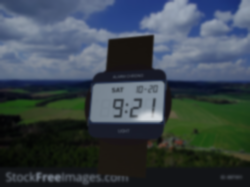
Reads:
9h21
